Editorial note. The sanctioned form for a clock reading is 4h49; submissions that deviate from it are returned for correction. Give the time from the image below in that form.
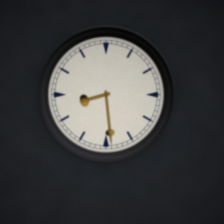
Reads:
8h29
